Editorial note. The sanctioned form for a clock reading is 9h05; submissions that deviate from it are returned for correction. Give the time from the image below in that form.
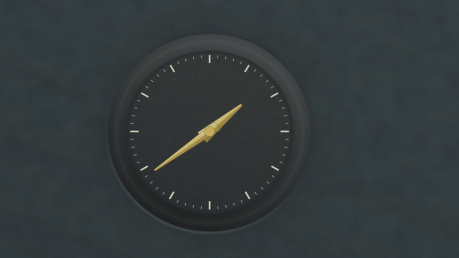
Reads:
1h39
